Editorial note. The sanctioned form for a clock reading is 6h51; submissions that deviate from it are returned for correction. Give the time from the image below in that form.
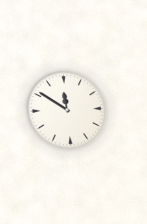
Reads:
11h51
